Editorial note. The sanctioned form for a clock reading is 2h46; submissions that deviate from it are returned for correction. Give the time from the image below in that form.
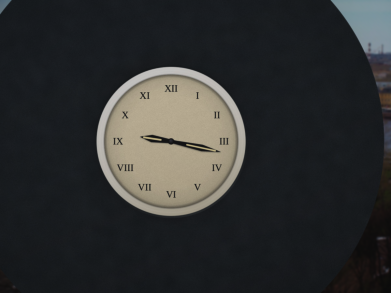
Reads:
9h17
